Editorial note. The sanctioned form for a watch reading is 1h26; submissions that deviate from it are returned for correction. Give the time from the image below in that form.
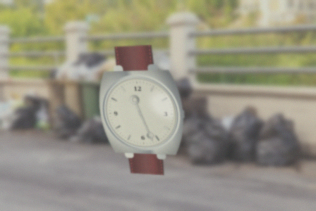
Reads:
11h27
